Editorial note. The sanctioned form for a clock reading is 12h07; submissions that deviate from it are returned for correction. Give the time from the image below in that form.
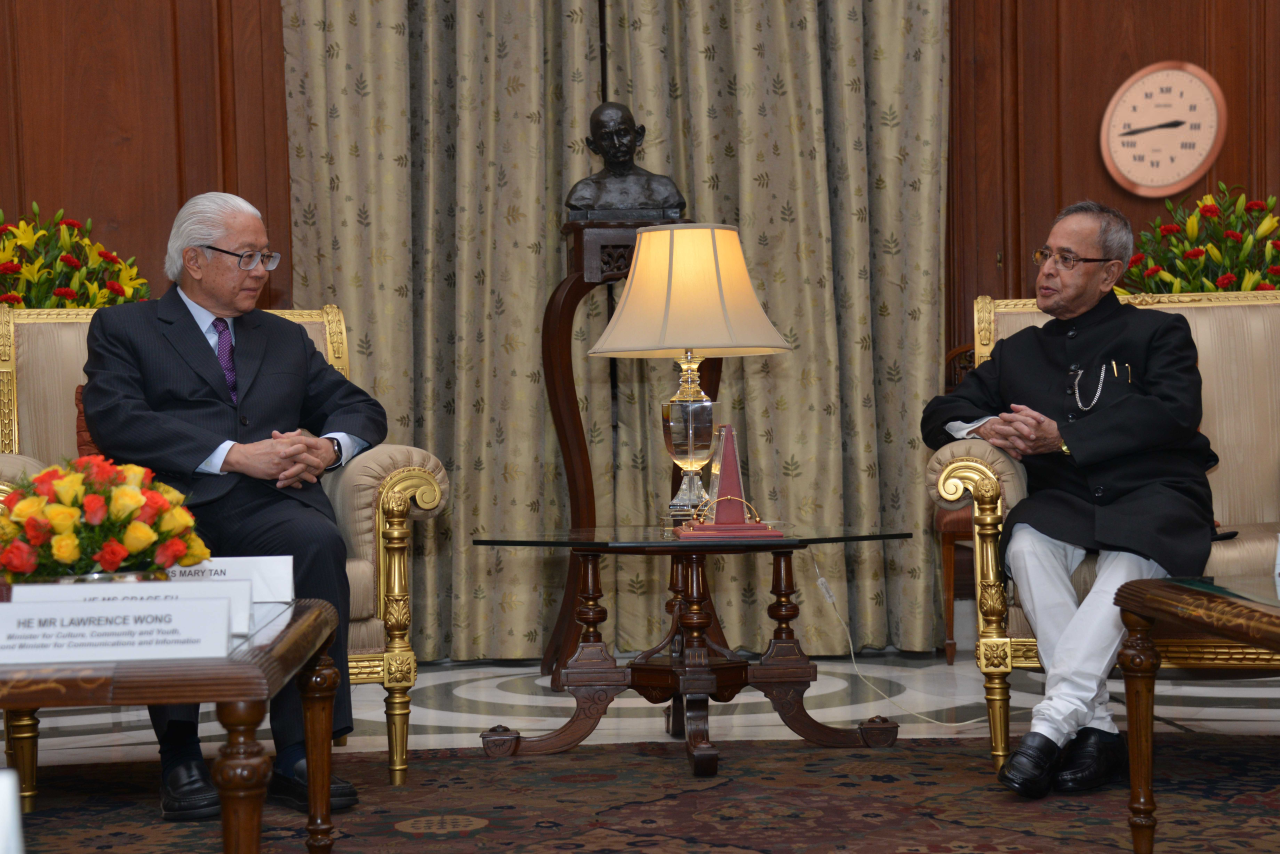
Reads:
2h43
